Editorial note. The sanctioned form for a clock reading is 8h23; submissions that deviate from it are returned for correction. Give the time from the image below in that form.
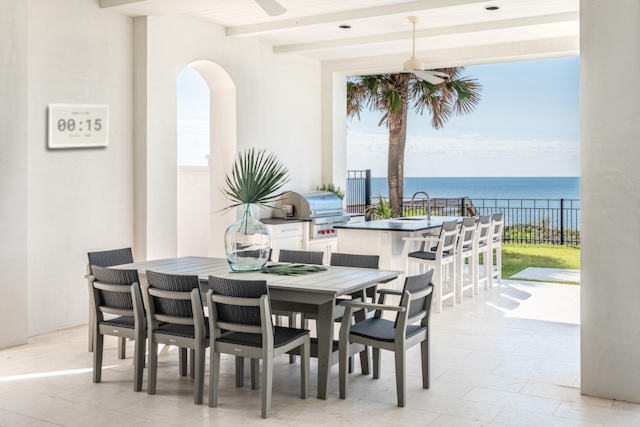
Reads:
0h15
